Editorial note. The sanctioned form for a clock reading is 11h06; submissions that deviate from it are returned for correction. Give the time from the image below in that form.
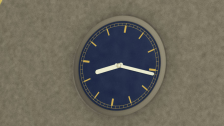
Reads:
8h16
